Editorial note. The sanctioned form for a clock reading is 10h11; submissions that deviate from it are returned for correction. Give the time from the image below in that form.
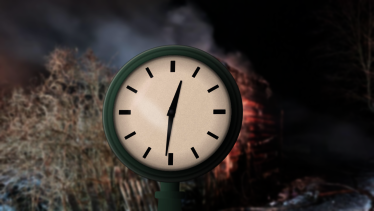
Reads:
12h31
